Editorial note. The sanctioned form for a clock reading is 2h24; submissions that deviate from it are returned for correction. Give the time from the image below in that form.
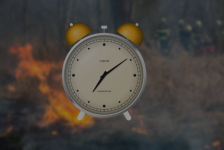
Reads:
7h09
